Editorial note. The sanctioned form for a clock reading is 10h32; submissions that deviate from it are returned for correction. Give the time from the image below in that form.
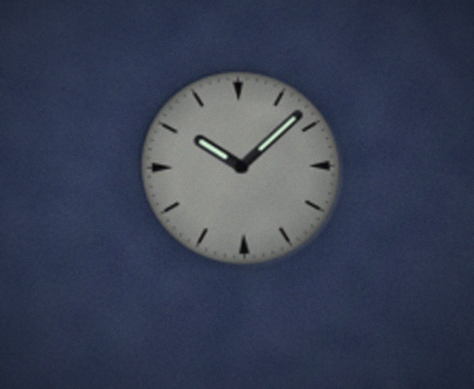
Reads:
10h08
